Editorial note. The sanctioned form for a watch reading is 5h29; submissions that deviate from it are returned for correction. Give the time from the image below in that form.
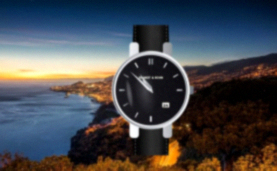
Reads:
10h52
